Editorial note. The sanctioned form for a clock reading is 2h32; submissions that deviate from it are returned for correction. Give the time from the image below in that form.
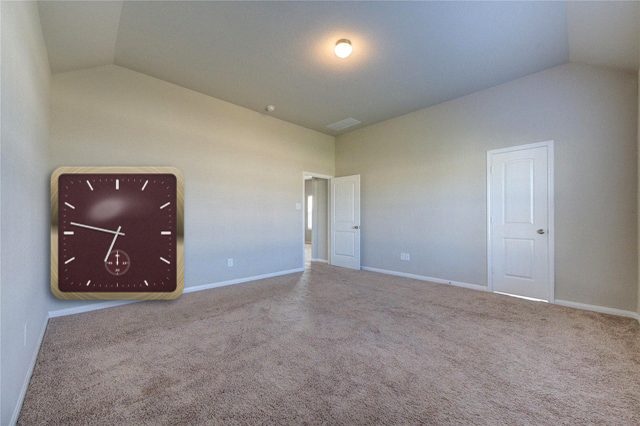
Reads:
6h47
